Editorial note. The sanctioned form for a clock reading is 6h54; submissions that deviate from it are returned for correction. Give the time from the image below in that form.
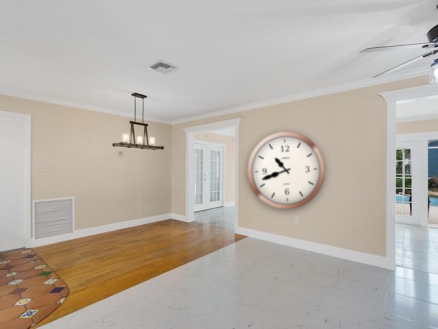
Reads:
10h42
